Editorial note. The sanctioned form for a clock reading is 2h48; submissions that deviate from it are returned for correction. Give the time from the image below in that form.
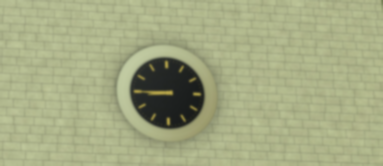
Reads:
8h45
